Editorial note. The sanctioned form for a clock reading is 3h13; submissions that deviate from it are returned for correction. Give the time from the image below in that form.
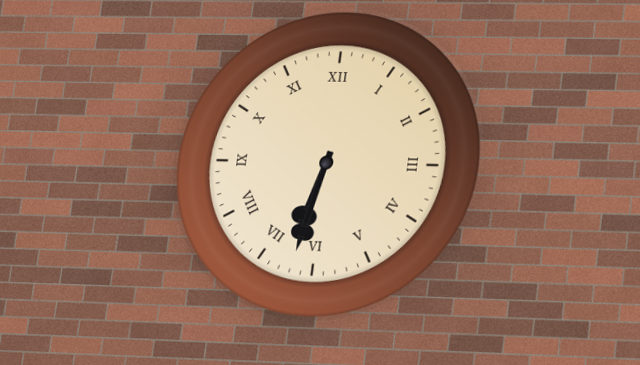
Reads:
6h32
